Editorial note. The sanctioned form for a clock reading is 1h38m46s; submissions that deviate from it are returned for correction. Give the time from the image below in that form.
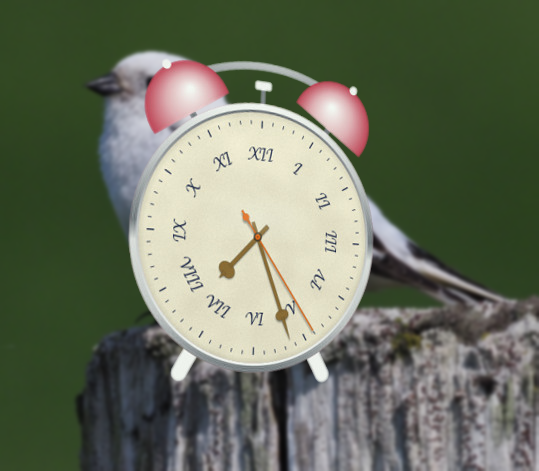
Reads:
7h26m24s
